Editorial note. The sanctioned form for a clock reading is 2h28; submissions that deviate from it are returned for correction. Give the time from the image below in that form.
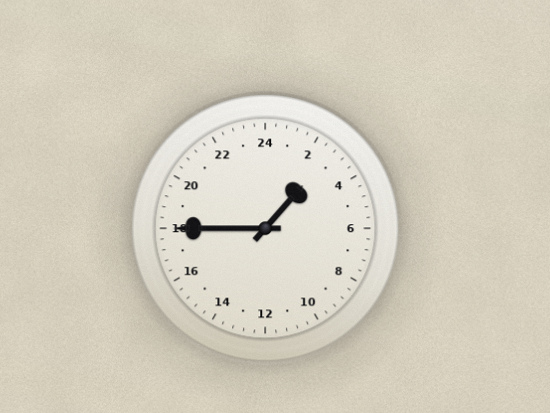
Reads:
2h45
